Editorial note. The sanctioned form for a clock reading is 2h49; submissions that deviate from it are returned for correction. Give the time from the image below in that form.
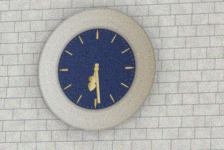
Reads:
6h29
